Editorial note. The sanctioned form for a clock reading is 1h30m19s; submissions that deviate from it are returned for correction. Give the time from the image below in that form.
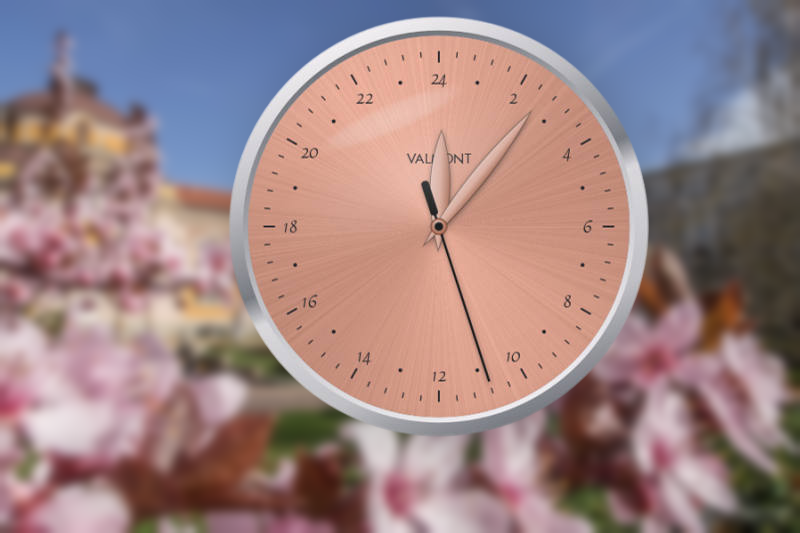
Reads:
0h06m27s
